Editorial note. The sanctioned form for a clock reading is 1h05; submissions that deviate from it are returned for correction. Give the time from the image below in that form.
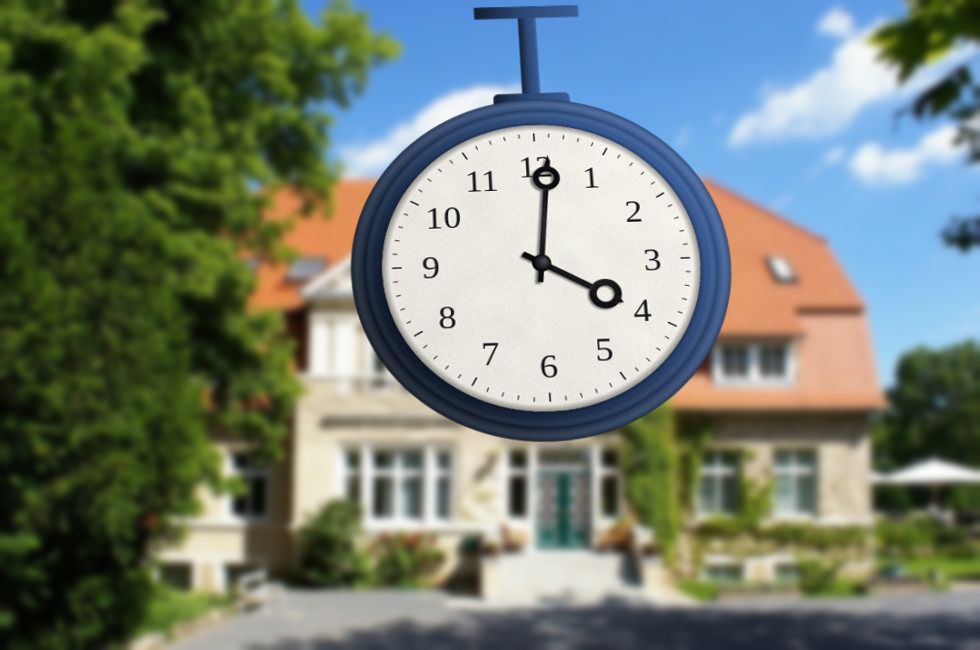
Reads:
4h01
